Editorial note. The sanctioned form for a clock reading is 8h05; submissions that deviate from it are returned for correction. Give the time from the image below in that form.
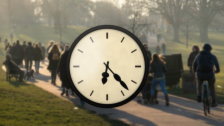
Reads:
6h23
